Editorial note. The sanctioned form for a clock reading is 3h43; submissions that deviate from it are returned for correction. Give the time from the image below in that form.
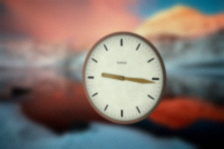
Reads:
9h16
